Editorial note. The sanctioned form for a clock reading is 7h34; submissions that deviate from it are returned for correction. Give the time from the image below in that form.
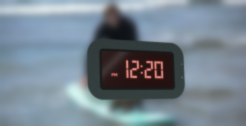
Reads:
12h20
